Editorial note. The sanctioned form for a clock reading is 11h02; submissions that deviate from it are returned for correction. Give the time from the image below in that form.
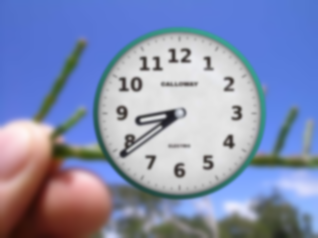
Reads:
8h39
